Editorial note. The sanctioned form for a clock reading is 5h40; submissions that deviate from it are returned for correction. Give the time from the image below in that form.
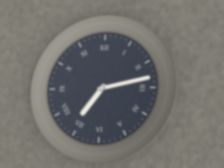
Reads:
7h13
